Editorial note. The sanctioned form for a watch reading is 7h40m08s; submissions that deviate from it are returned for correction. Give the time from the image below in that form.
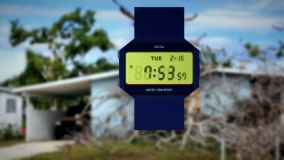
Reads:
7h53m57s
